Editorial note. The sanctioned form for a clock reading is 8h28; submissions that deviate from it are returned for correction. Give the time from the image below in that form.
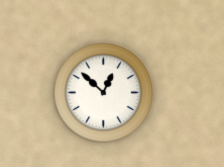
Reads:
12h52
